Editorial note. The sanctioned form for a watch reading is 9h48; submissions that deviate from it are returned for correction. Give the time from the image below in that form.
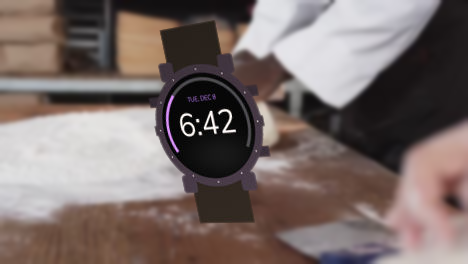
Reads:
6h42
